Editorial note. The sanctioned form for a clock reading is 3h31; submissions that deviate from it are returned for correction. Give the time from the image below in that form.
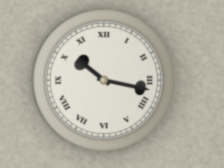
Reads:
10h17
